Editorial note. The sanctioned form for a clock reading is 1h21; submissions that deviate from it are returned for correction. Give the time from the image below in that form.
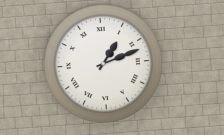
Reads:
1h12
